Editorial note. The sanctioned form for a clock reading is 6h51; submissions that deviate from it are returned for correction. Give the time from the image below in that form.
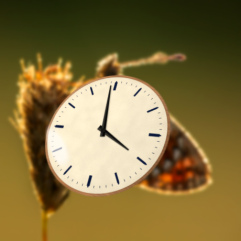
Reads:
3h59
